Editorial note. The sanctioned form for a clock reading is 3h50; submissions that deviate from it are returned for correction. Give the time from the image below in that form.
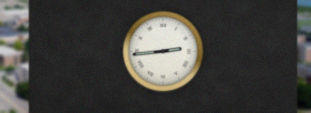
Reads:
2h44
